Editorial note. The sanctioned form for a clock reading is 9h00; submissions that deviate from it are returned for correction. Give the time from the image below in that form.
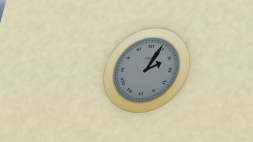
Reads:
2h04
